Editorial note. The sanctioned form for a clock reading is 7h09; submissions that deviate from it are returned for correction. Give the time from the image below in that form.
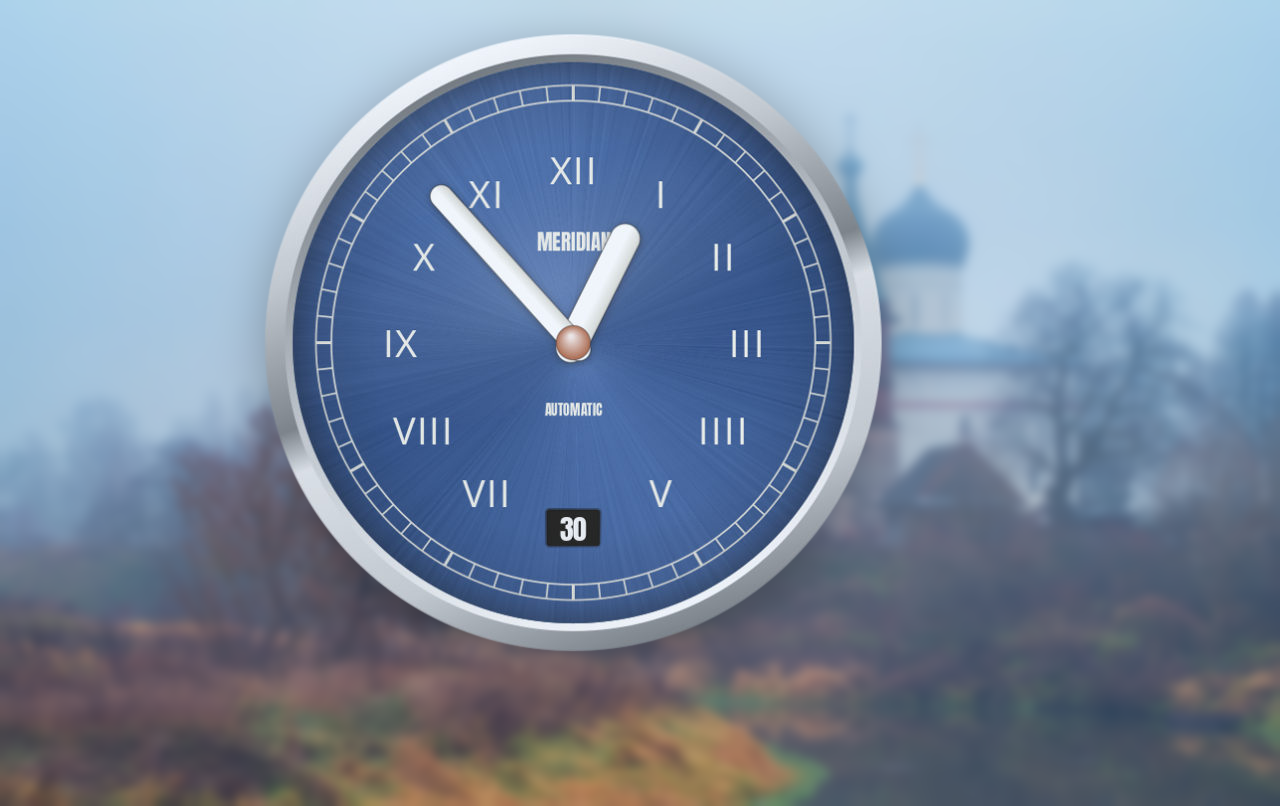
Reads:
12h53
